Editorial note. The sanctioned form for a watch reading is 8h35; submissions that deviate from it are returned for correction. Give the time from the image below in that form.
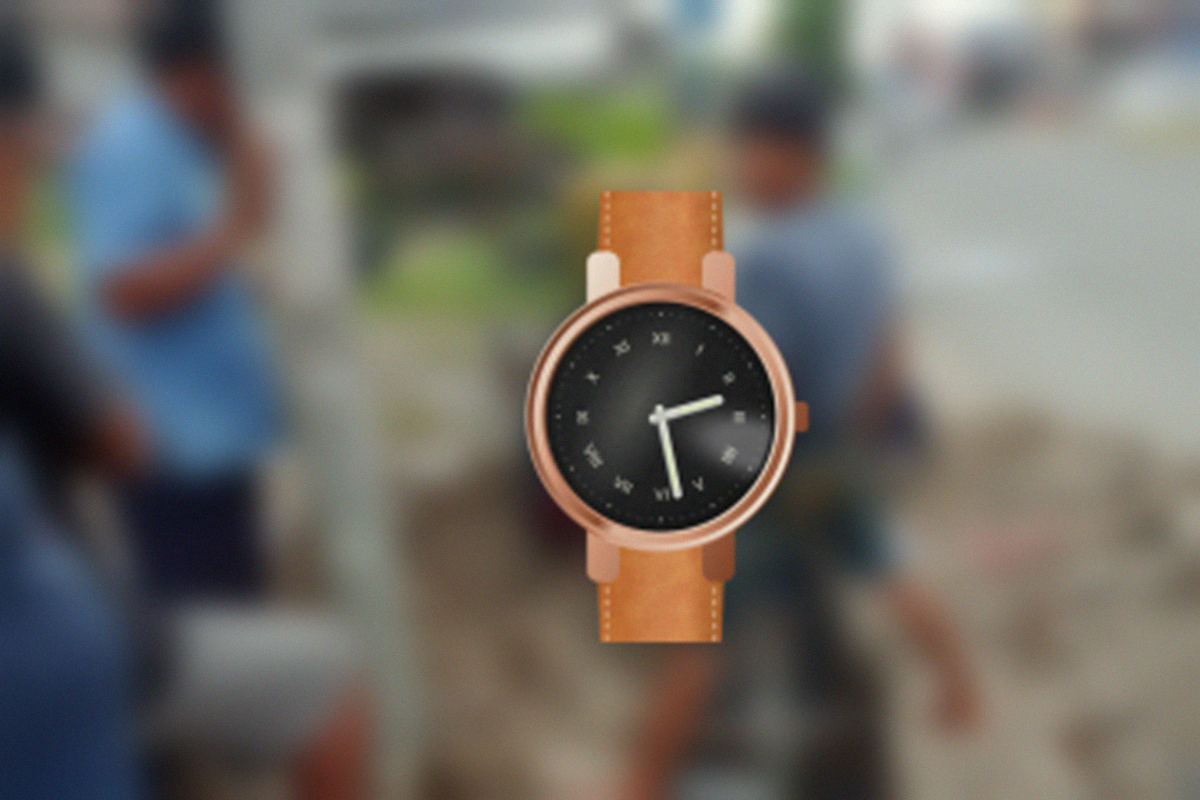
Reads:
2h28
